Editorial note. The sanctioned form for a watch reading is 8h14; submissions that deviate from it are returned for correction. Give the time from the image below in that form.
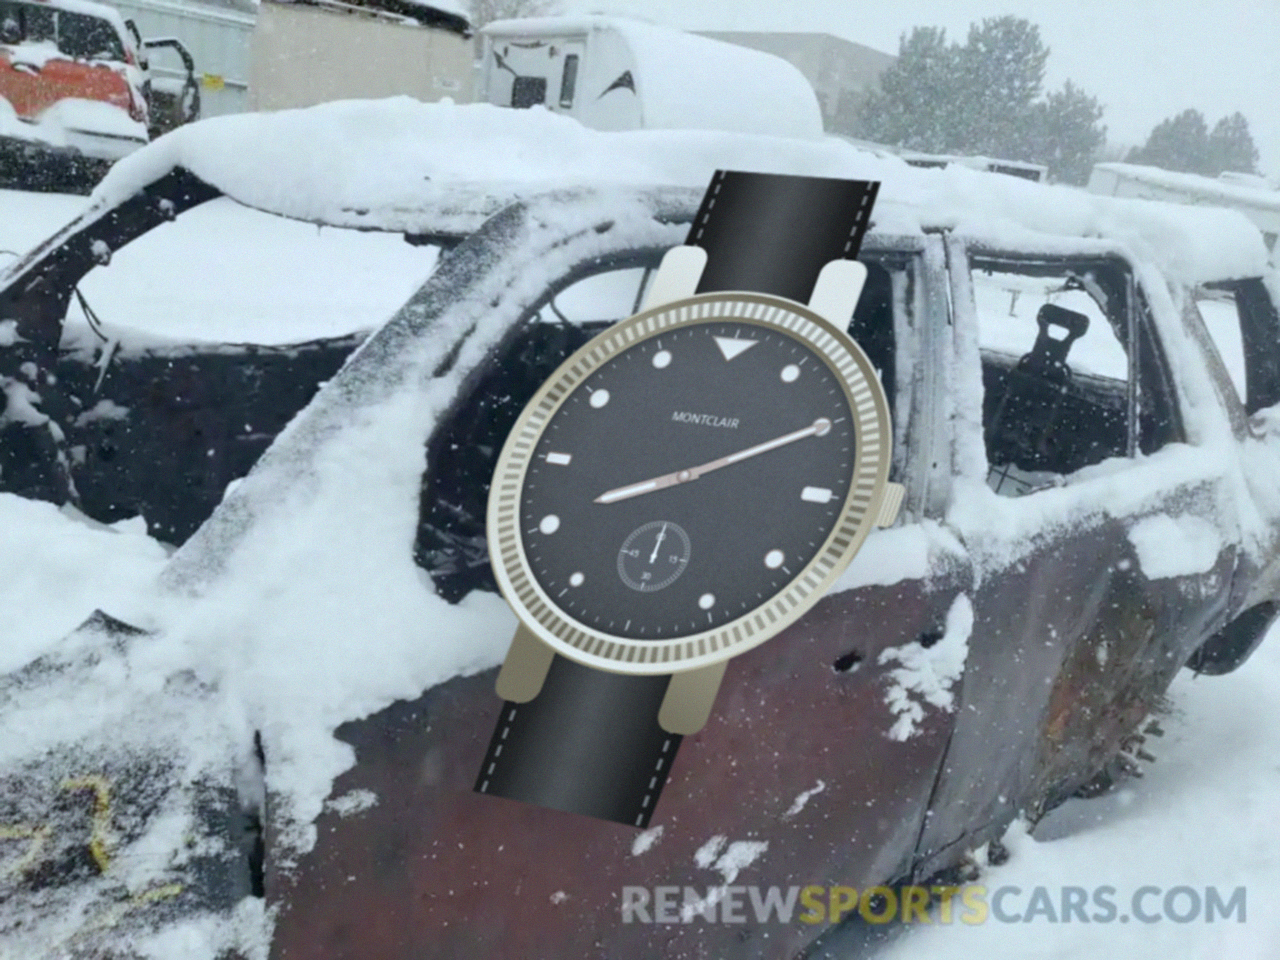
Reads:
8h10
